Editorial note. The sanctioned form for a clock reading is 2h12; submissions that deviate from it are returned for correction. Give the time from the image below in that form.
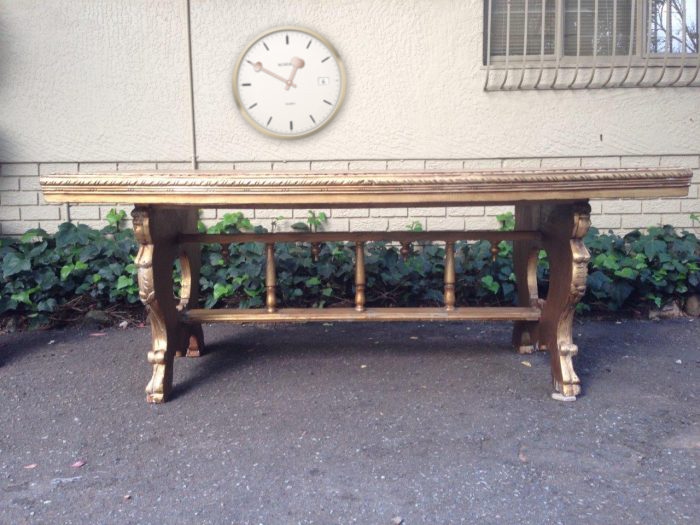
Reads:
12h50
